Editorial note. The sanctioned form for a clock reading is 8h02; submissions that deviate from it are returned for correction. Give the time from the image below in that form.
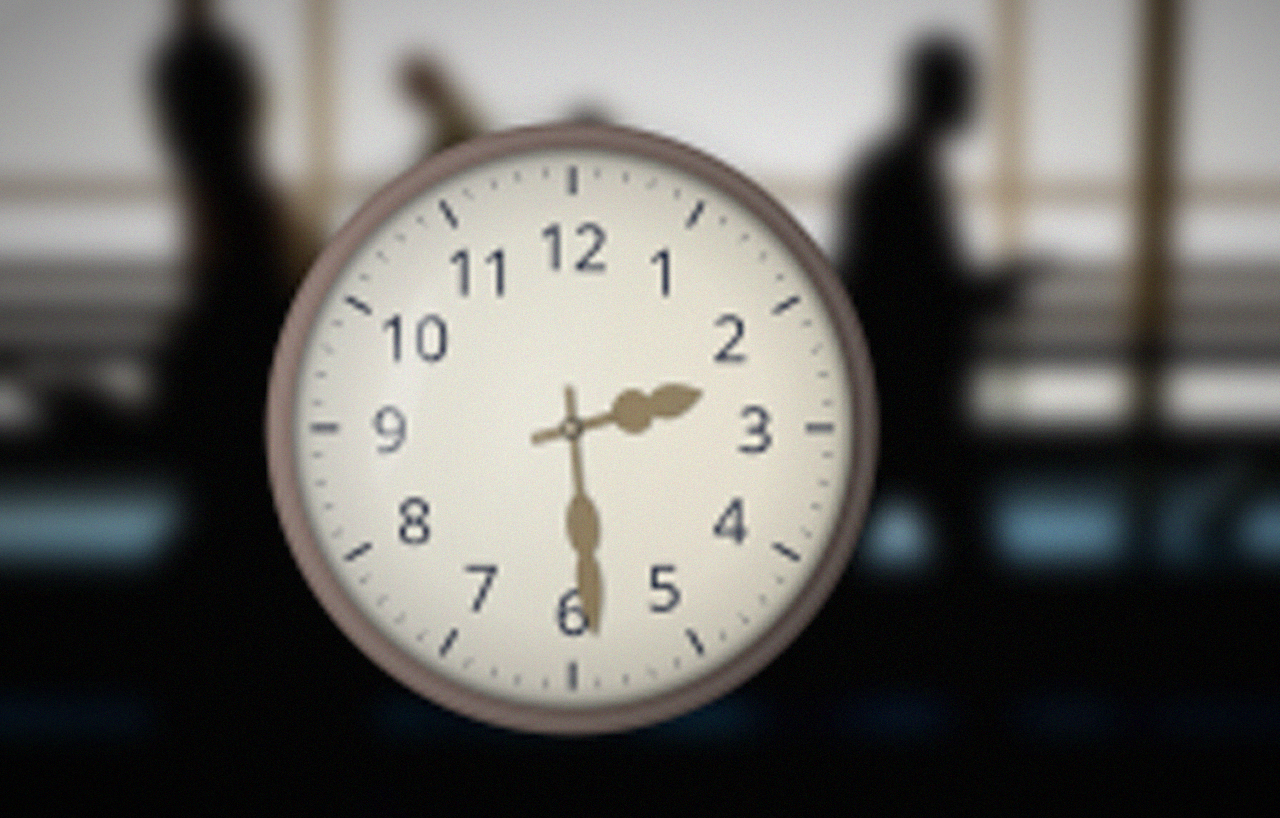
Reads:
2h29
